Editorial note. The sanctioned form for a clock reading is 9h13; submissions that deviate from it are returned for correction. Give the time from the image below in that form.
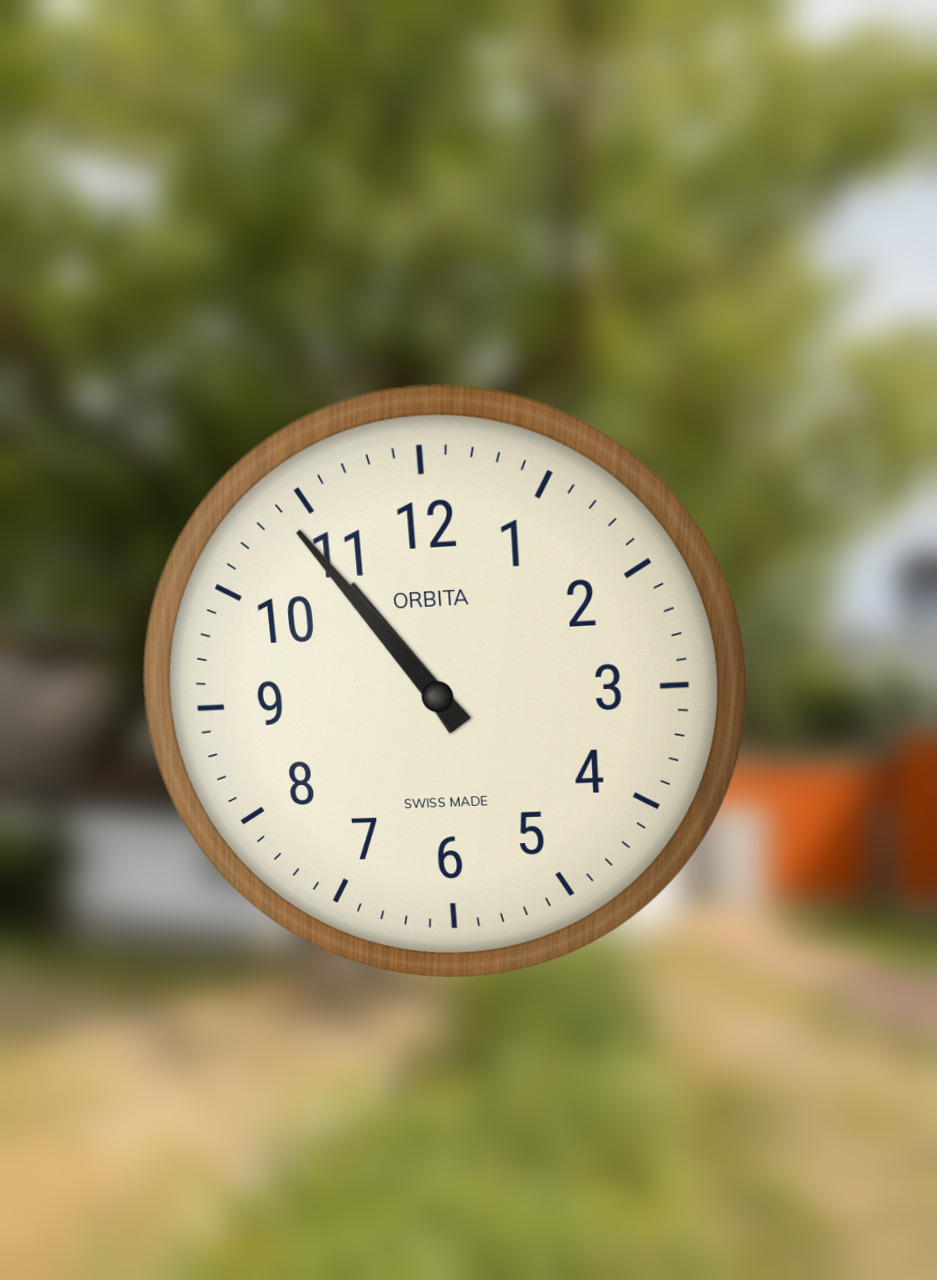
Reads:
10h54
